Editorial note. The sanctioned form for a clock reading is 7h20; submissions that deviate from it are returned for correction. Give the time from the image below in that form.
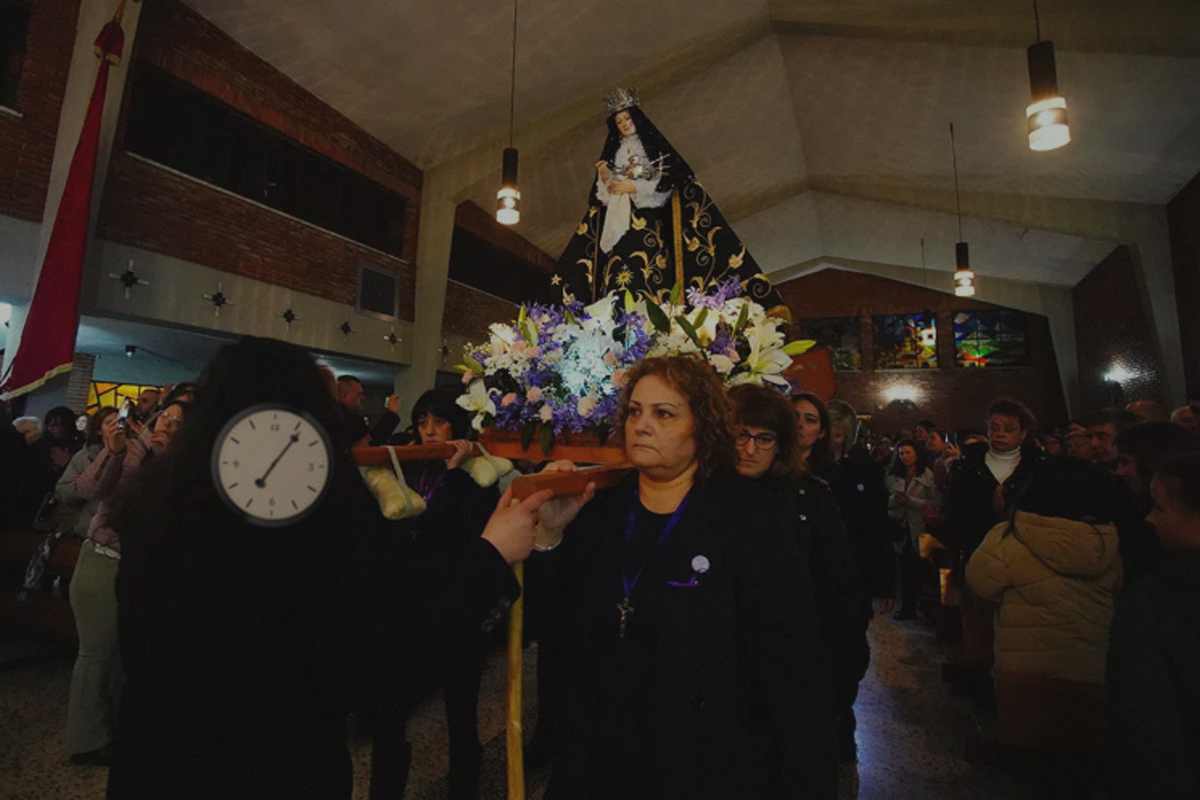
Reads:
7h06
